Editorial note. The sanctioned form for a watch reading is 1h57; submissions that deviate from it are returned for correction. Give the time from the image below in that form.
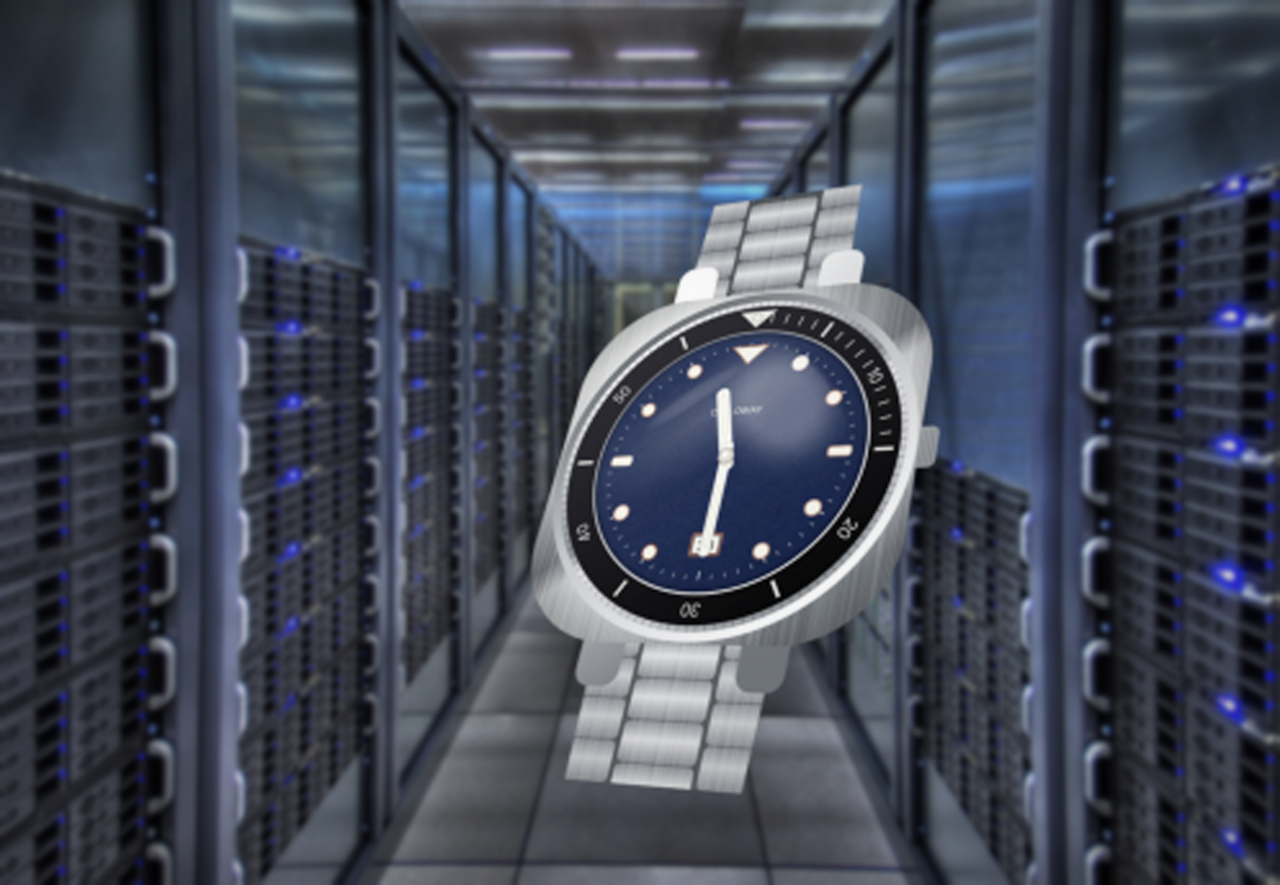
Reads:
11h30
